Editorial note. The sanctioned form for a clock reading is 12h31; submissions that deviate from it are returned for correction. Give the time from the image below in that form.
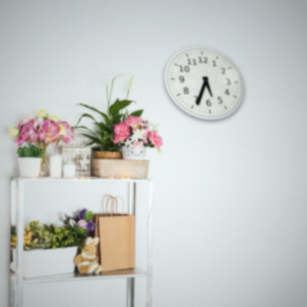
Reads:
5h34
